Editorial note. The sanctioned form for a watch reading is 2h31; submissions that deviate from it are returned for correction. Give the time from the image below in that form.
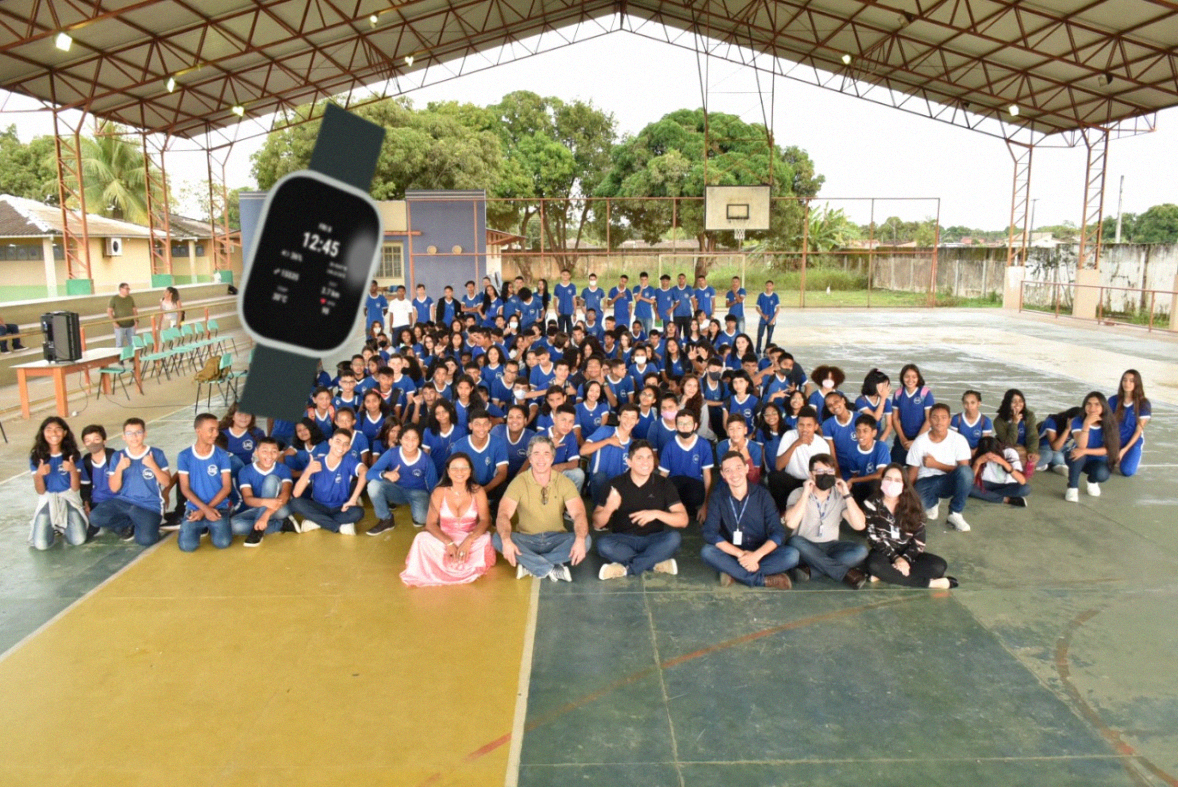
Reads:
12h45
